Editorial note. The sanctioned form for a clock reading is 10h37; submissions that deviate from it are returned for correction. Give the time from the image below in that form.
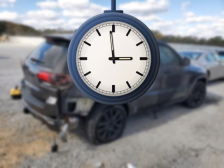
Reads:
2h59
